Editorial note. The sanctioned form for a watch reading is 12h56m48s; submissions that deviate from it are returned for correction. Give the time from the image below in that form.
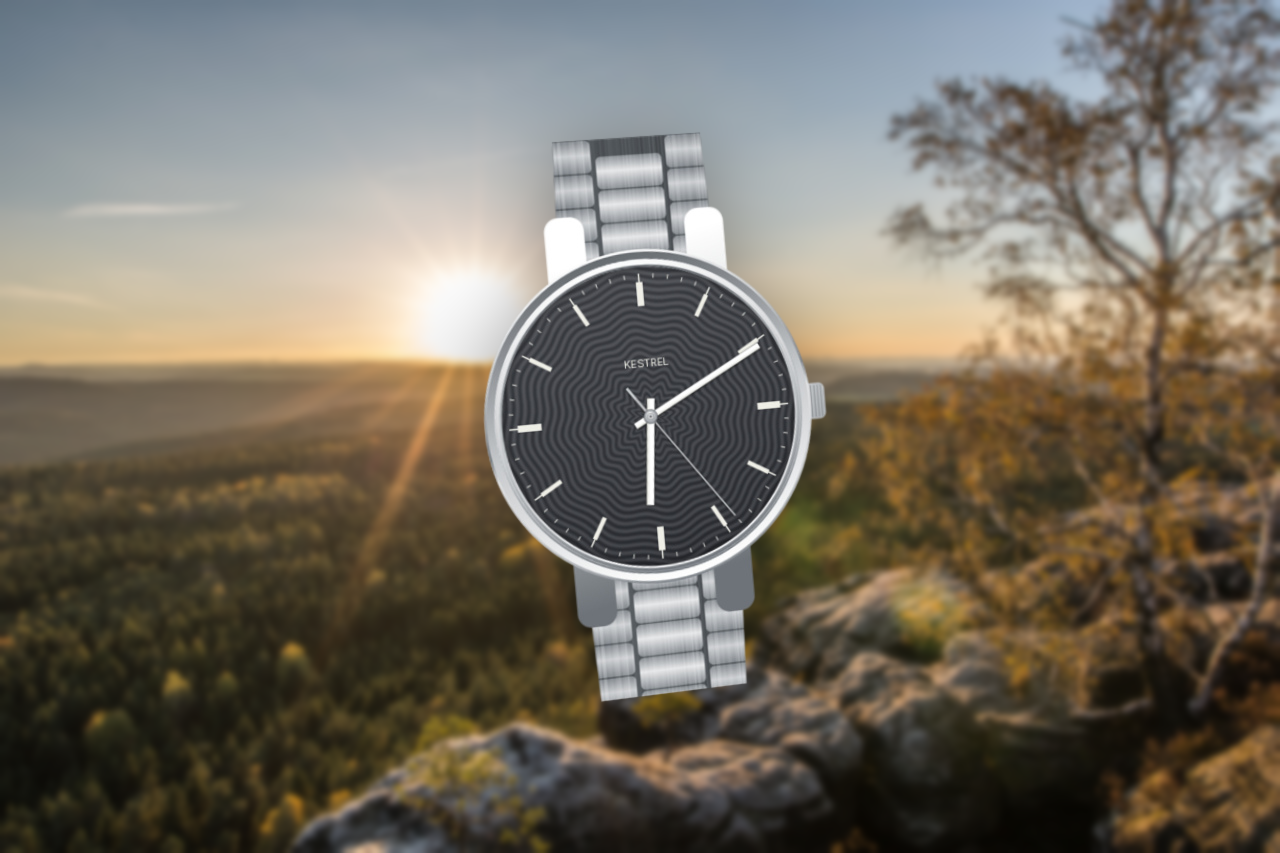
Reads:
6h10m24s
